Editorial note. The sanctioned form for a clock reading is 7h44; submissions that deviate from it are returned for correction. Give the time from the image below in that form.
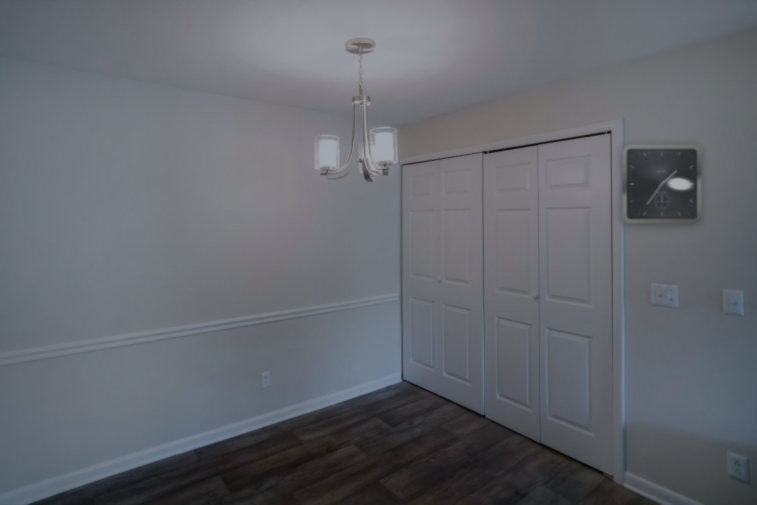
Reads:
1h36
